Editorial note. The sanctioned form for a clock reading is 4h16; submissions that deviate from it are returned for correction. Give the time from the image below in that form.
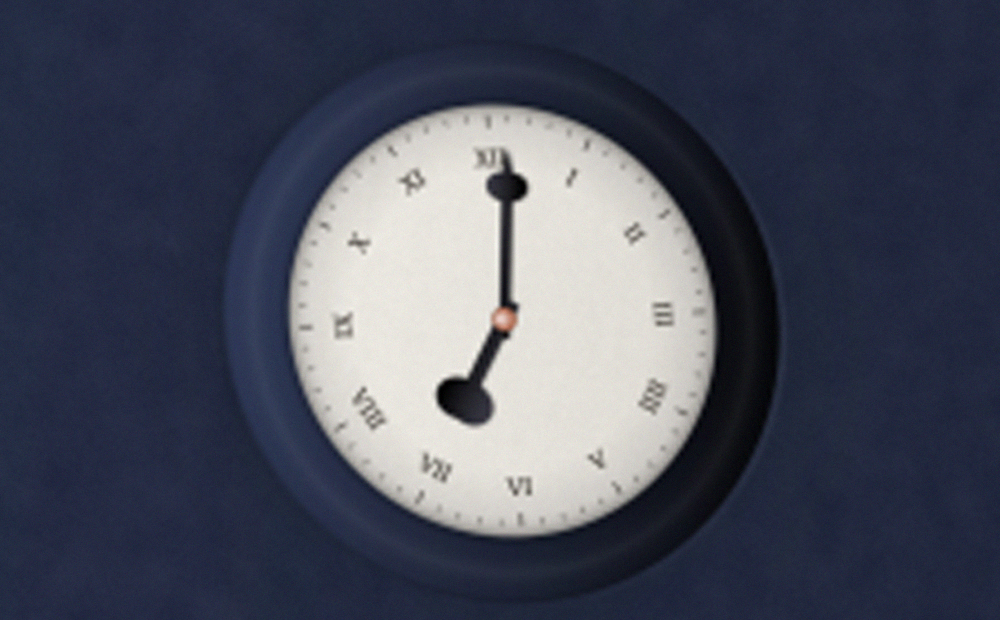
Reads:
7h01
